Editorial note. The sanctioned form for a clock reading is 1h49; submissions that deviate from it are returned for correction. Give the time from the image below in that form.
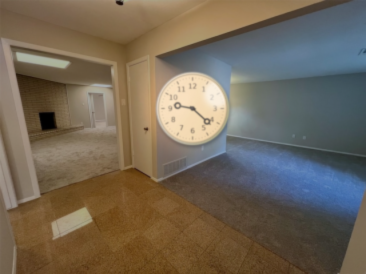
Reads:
9h22
